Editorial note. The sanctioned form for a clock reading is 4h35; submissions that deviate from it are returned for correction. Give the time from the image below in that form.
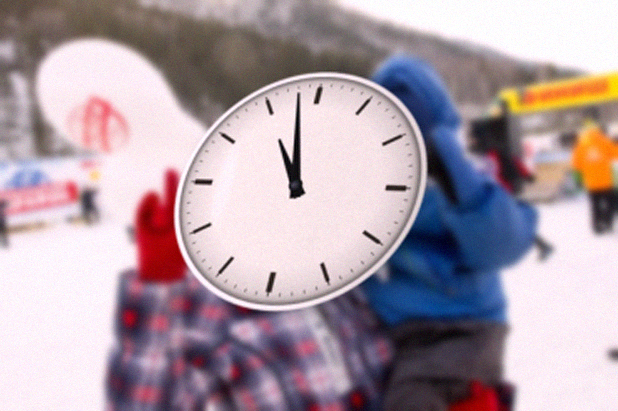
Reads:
10h58
